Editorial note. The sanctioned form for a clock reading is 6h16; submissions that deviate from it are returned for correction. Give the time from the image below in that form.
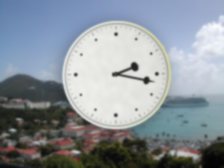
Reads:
2h17
